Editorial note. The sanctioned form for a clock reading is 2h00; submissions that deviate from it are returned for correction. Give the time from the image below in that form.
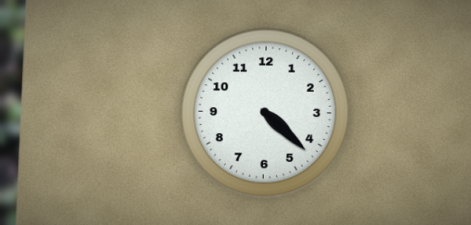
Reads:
4h22
